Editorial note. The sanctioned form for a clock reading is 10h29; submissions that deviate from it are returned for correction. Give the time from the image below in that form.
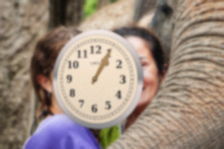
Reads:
1h05
